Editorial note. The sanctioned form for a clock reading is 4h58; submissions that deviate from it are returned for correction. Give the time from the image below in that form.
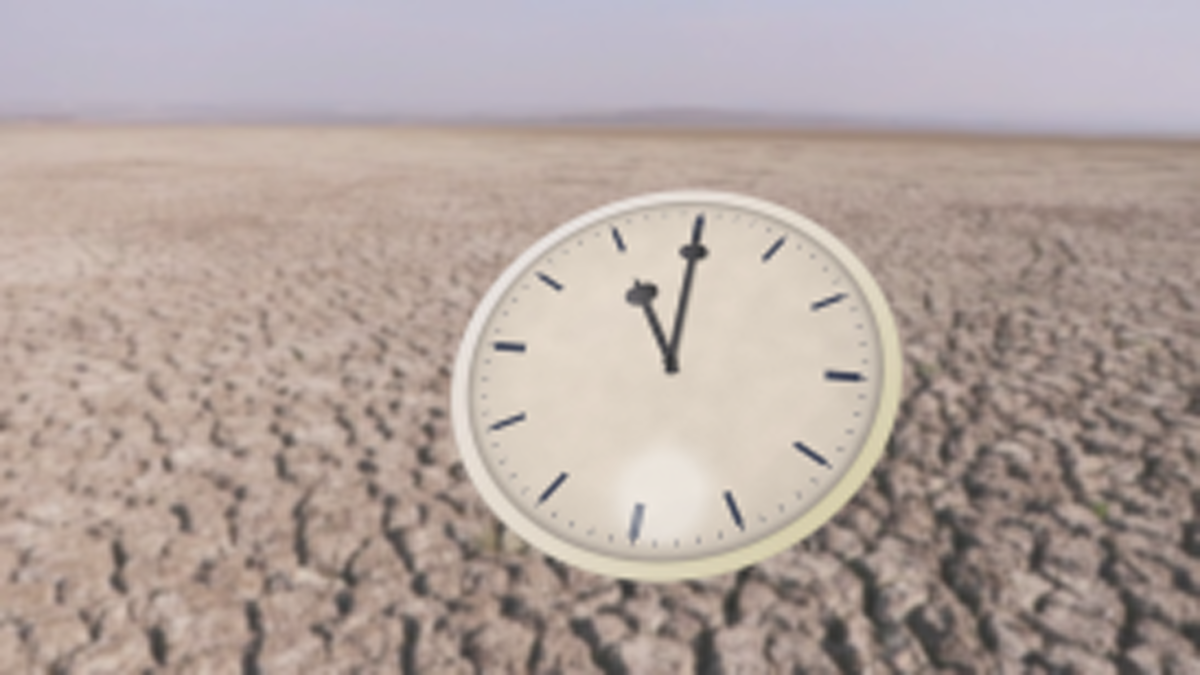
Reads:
11h00
